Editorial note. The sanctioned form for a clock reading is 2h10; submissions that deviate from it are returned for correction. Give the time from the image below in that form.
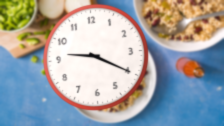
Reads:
9h20
